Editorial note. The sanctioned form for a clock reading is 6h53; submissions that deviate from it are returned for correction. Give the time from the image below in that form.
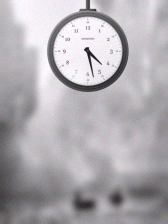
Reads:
4h28
